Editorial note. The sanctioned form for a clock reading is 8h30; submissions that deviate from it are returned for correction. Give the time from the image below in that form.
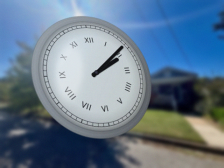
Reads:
2h09
